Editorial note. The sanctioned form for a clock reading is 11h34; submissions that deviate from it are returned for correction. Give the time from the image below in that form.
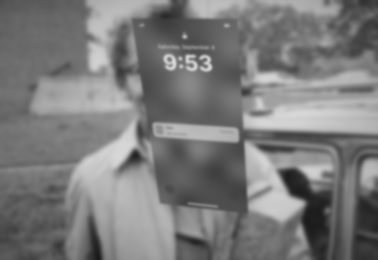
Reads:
9h53
